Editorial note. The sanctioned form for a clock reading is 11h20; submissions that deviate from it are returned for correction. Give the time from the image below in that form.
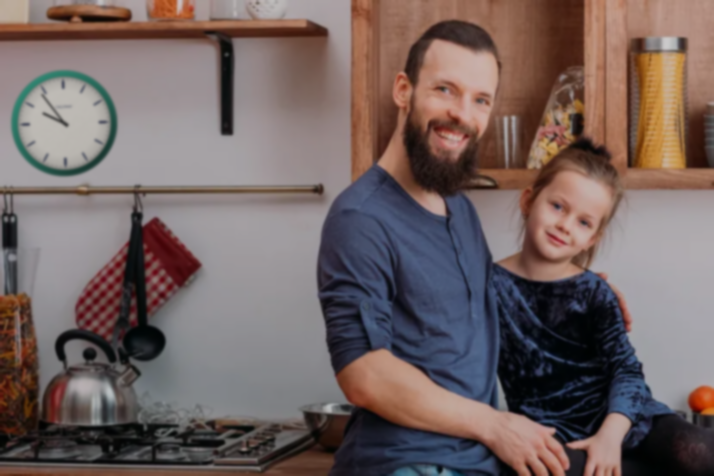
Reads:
9h54
